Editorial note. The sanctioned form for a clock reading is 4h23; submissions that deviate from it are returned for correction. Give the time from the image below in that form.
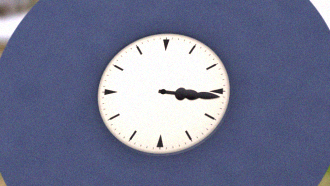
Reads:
3h16
